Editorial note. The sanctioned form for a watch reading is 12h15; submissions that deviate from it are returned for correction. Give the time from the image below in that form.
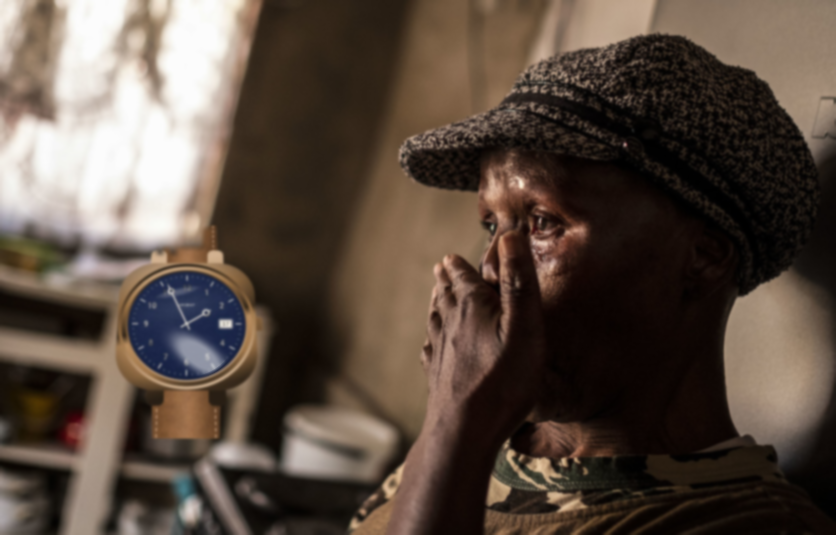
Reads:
1h56
